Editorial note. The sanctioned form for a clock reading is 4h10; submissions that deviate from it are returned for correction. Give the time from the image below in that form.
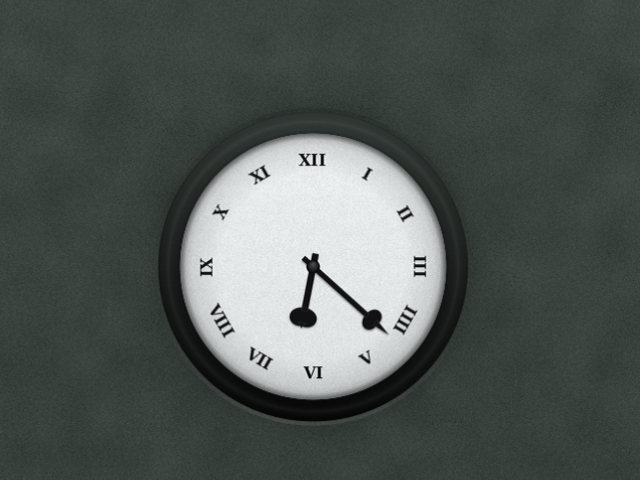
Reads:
6h22
